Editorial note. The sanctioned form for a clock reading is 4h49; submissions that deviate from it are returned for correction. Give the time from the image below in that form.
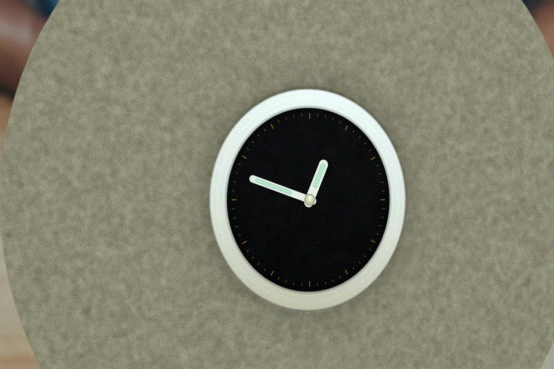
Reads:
12h48
